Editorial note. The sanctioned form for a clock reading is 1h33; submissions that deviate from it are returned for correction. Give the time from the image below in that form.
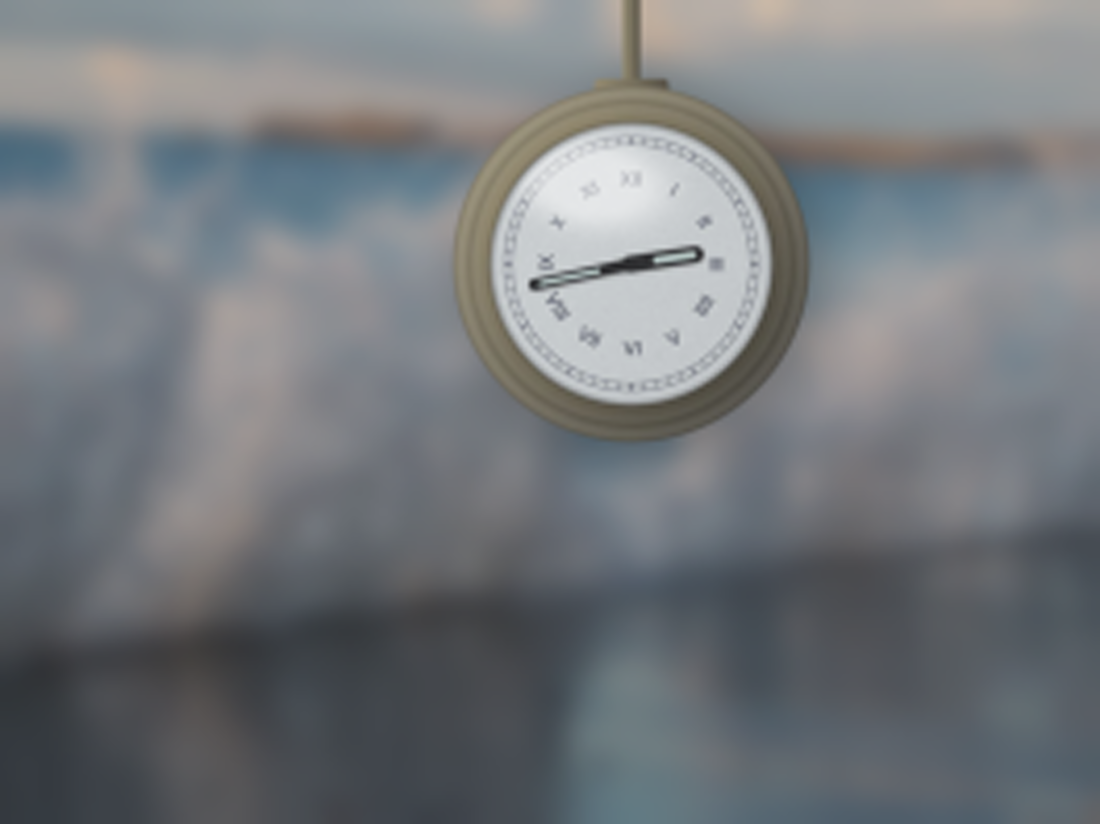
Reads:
2h43
